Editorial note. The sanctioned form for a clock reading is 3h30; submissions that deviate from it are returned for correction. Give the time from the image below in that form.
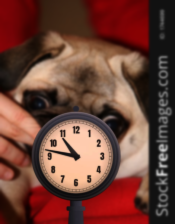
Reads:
10h47
